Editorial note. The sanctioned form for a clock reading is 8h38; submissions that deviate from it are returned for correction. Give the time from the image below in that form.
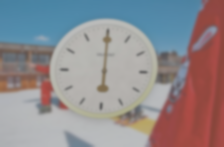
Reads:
6h00
